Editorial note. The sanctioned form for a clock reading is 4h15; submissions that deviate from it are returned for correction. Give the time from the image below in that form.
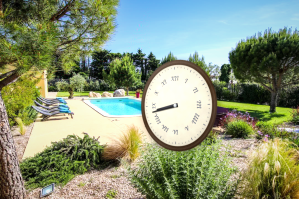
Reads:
8h43
